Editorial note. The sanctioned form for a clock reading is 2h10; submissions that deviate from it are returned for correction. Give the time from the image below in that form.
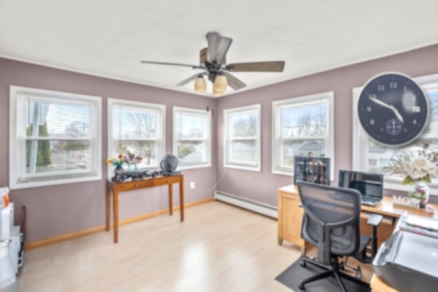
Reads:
4h49
